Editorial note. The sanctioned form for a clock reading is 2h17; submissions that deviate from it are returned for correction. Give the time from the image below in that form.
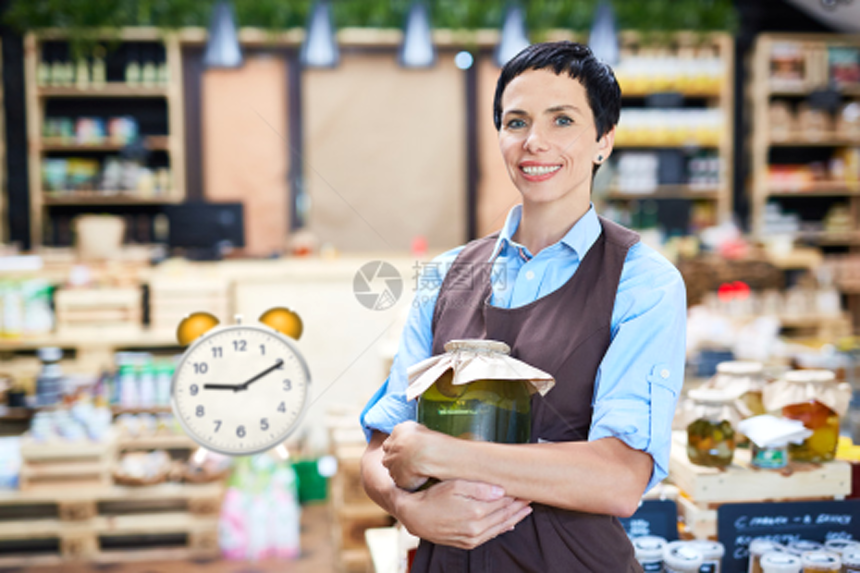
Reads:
9h10
